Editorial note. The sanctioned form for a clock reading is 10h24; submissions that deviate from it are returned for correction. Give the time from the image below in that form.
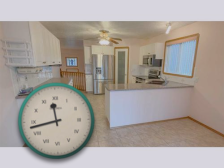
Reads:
11h43
